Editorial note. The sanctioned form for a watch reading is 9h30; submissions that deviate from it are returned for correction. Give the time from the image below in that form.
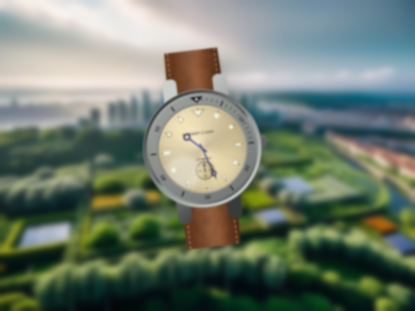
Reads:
10h27
